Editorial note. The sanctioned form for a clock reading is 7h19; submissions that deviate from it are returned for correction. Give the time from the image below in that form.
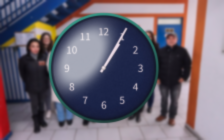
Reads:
1h05
